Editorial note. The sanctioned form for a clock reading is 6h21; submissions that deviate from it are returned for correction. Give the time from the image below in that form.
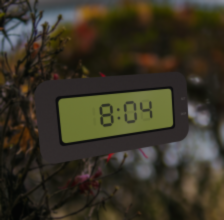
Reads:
8h04
